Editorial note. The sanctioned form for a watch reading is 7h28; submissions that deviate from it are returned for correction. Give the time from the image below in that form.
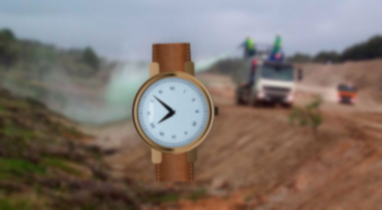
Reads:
7h52
